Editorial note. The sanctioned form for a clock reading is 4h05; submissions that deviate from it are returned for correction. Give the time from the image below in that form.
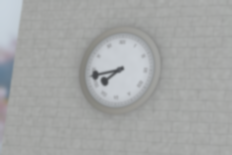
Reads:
7h43
